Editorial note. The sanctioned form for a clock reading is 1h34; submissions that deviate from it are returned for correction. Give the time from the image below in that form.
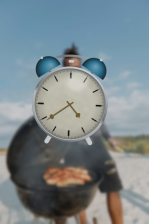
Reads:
4h39
